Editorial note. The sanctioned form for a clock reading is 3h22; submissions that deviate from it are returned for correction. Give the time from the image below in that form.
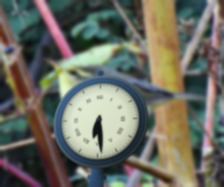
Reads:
6h29
